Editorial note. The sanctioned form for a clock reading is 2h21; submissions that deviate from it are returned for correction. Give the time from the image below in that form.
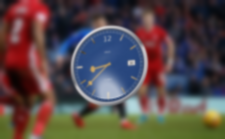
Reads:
8h38
